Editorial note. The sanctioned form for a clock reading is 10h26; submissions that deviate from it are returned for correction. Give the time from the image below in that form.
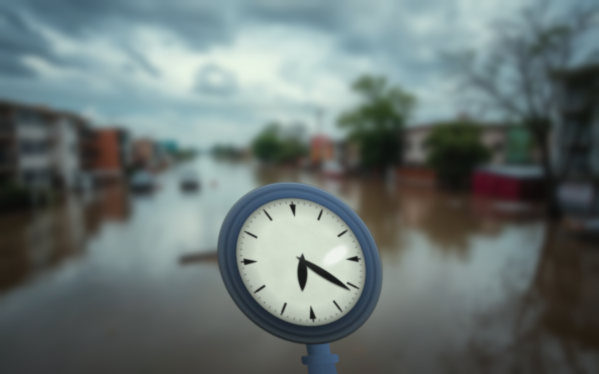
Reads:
6h21
